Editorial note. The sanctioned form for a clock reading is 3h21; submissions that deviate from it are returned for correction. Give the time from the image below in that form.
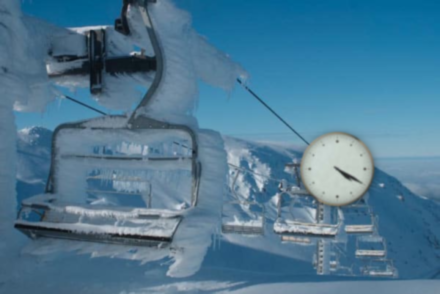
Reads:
4h20
